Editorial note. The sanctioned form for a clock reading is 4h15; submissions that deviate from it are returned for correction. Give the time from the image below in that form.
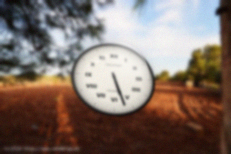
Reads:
5h27
